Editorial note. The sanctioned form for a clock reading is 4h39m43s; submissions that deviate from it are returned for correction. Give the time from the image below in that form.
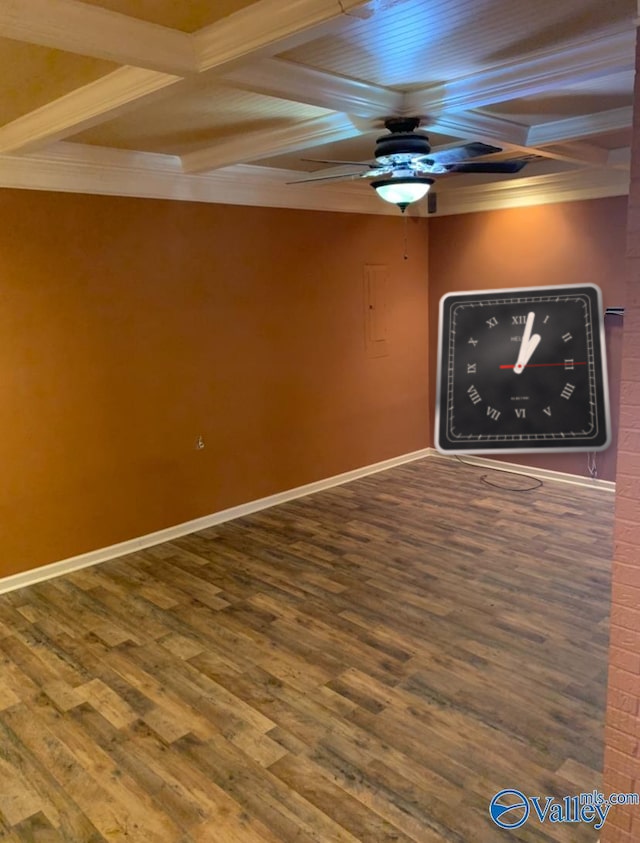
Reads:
1h02m15s
